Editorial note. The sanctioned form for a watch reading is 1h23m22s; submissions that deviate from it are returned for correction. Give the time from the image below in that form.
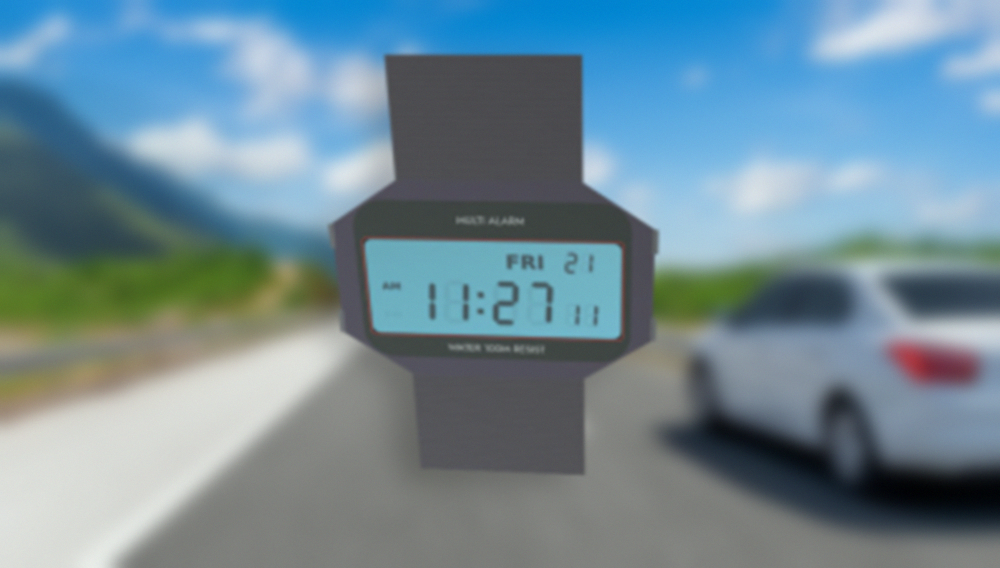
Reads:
11h27m11s
